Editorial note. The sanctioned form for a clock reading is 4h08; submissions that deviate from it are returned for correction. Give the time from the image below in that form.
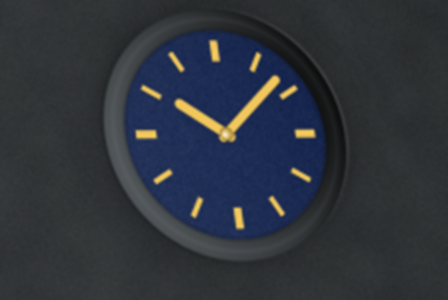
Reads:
10h08
